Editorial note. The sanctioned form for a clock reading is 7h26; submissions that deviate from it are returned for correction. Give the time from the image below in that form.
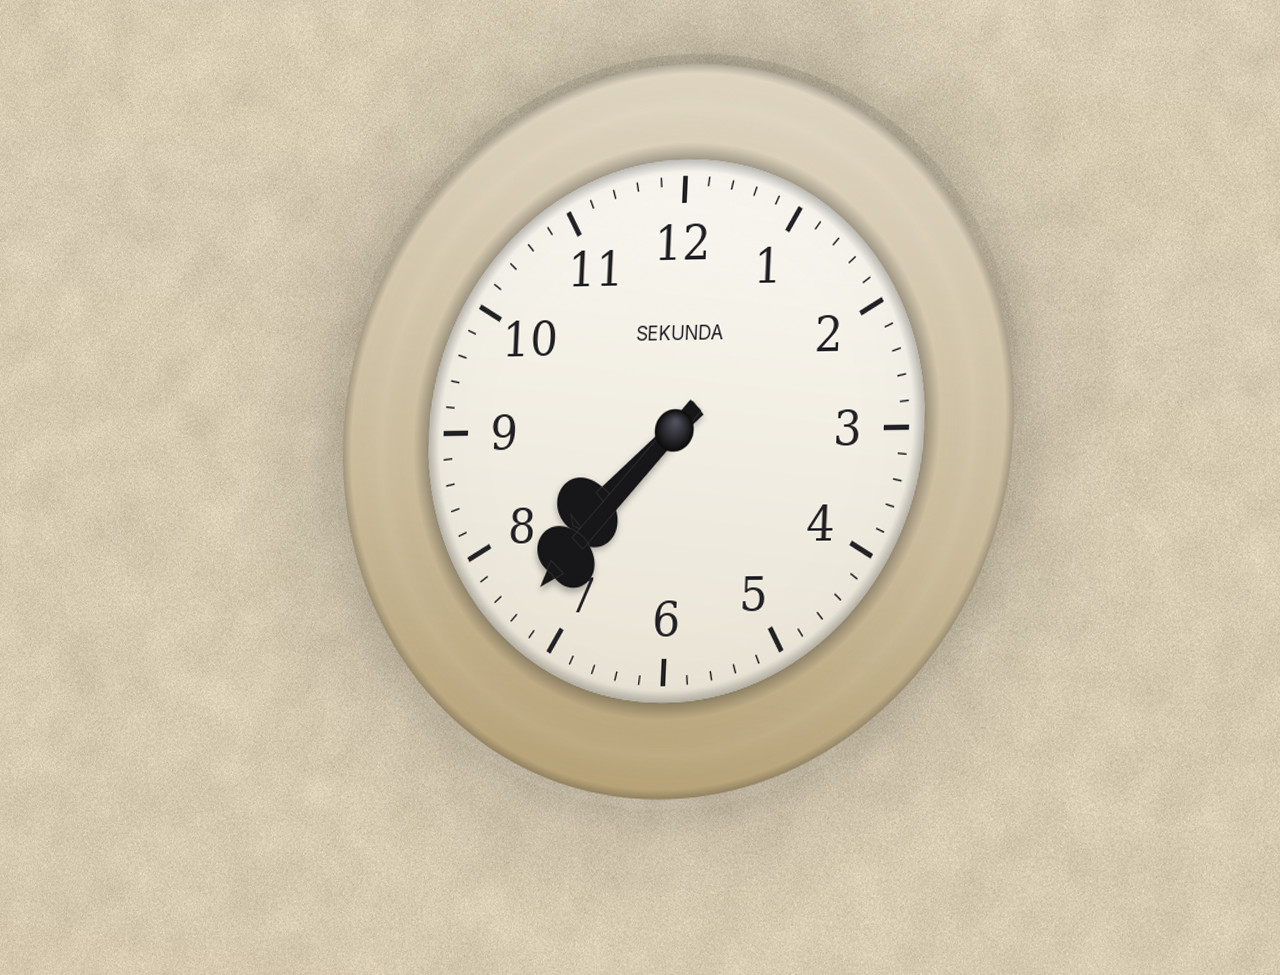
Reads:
7h37
